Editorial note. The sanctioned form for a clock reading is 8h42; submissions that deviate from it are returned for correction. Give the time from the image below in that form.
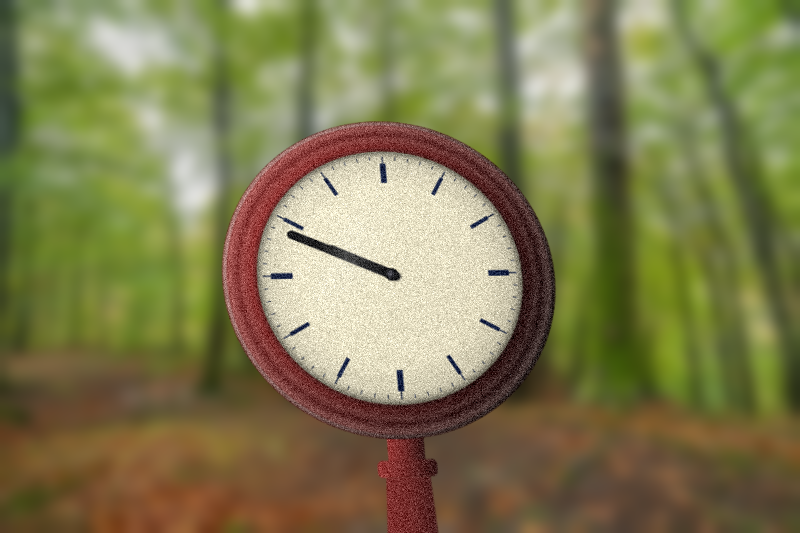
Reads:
9h49
